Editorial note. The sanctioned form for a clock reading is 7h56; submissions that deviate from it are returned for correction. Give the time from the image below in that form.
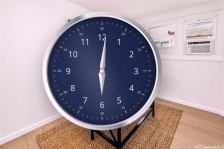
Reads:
6h01
